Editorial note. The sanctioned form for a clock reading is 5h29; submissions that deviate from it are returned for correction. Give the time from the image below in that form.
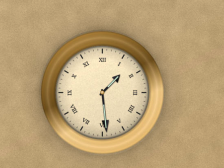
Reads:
1h29
